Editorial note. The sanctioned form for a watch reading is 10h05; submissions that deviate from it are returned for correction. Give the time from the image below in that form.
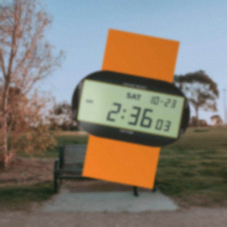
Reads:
2h36
